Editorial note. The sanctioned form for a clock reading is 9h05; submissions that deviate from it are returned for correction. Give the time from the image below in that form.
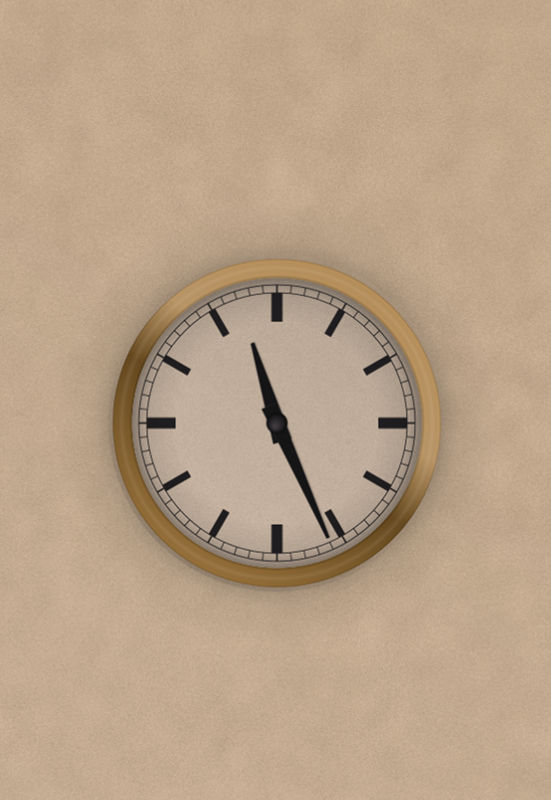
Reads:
11h26
